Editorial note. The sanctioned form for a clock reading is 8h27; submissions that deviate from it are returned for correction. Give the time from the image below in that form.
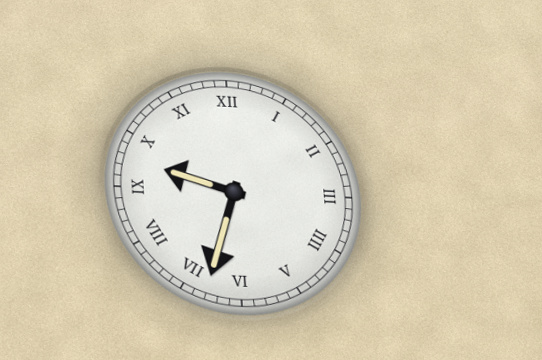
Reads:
9h33
